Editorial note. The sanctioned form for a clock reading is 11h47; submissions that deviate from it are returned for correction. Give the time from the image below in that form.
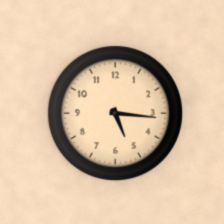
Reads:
5h16
